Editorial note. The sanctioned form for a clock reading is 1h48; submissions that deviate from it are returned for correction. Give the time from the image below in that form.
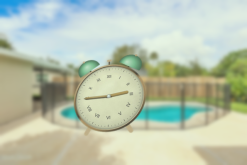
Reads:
2h45
